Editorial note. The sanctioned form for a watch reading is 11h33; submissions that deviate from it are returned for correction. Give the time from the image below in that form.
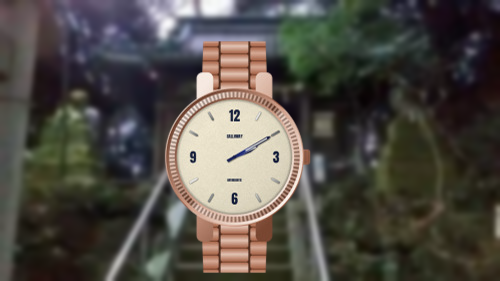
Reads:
2h10
